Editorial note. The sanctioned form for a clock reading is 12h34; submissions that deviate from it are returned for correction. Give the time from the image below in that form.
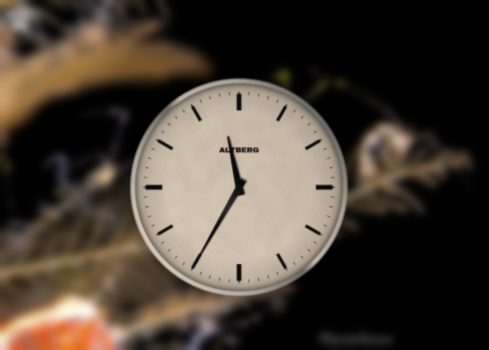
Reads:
11h35
